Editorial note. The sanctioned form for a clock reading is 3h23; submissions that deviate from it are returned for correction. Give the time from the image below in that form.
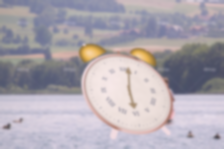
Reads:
6h02
